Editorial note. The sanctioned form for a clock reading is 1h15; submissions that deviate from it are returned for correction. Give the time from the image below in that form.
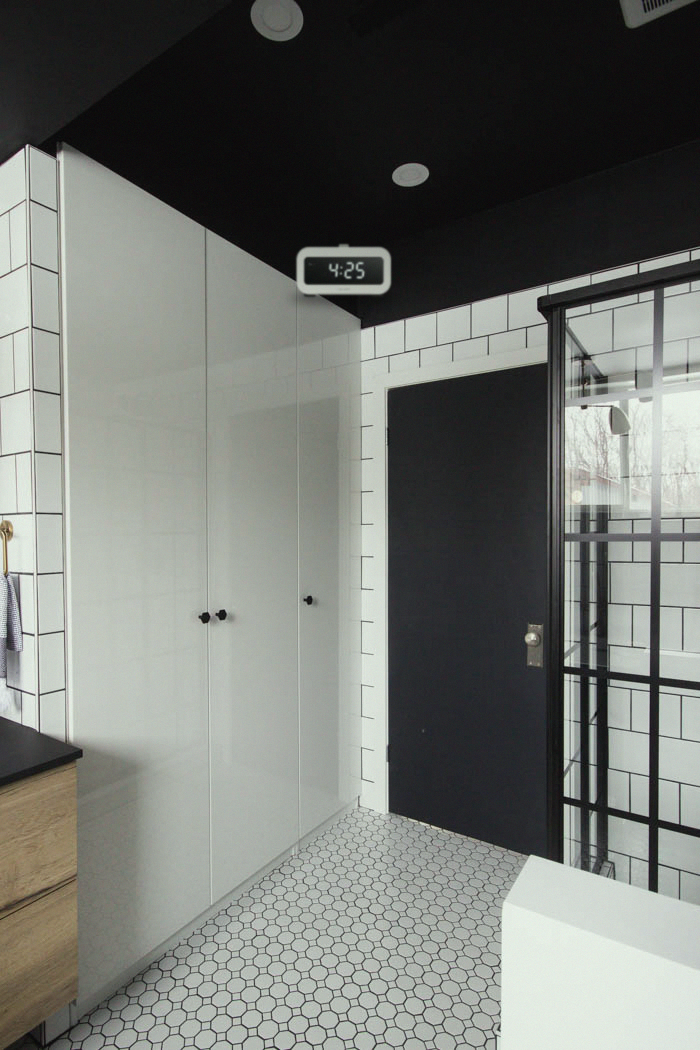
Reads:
4h25
